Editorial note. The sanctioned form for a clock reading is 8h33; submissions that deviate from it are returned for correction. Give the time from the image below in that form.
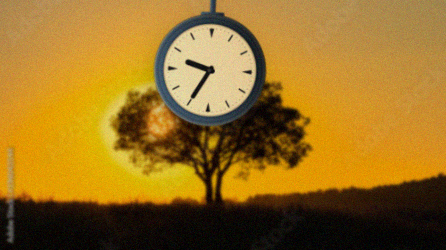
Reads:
9h35
